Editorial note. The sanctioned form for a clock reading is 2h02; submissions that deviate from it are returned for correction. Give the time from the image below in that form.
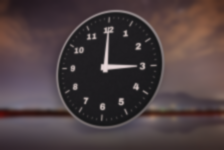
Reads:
3h00
